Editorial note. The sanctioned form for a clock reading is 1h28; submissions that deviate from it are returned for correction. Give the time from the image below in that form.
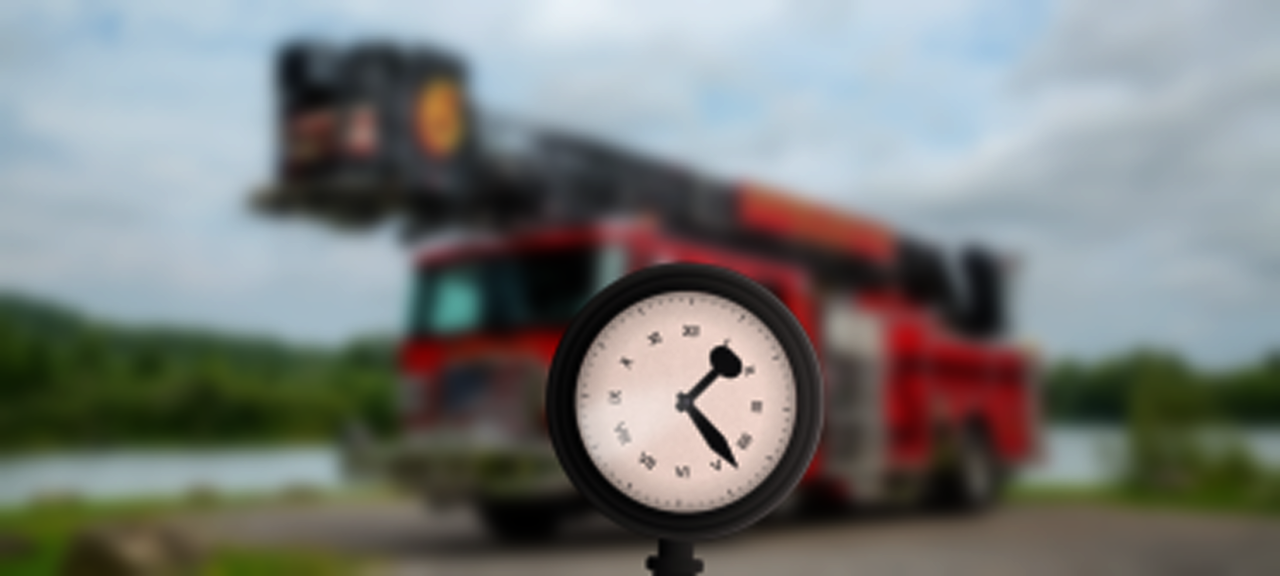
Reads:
1h23
